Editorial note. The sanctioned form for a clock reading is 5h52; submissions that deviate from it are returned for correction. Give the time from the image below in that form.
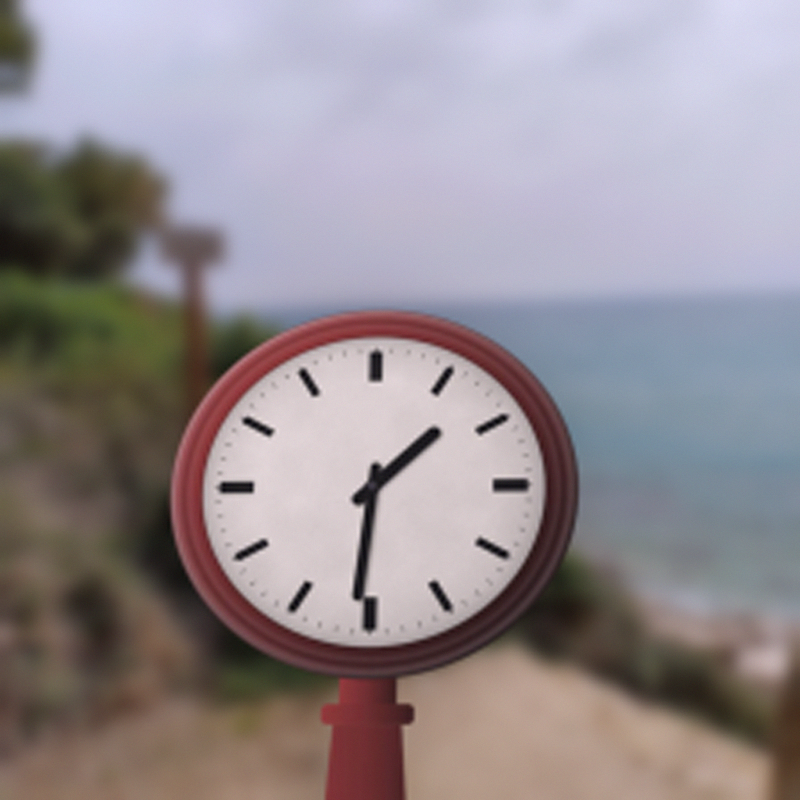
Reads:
1h31
